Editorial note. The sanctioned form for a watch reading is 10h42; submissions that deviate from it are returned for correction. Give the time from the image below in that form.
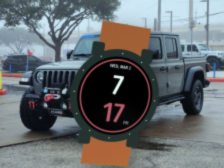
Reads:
7h17
